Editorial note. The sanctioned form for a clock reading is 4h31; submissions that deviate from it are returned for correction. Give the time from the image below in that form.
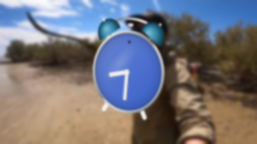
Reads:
8h30
